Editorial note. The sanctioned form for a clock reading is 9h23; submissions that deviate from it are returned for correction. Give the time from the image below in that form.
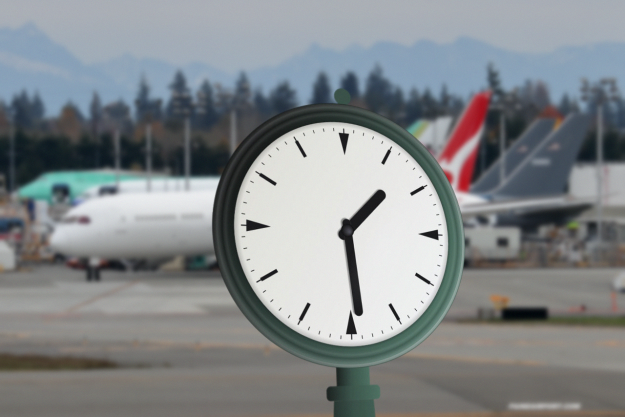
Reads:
1h29
